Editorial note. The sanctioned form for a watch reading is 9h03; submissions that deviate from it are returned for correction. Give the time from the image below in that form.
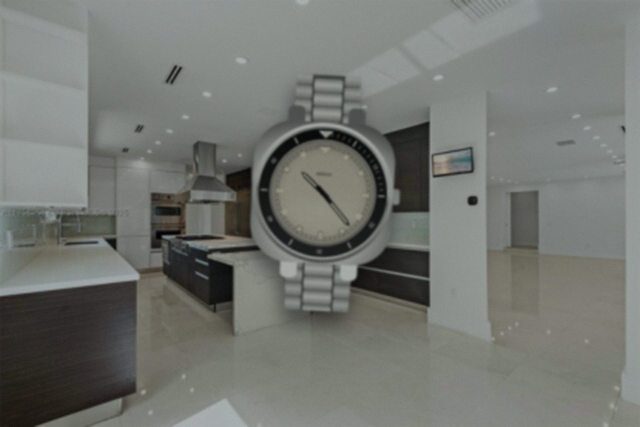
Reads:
10h23
